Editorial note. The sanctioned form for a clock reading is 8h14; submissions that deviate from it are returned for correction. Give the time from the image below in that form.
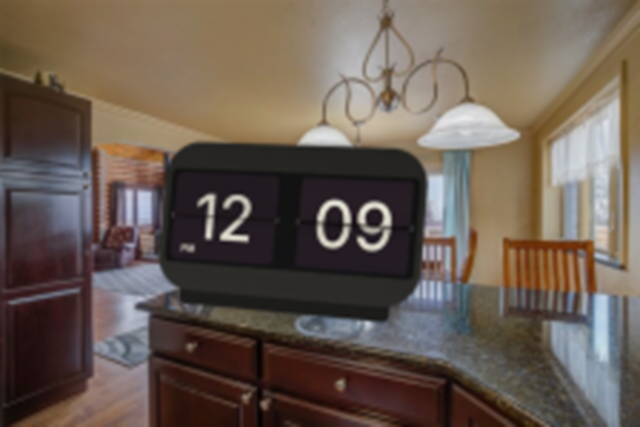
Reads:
12h09
